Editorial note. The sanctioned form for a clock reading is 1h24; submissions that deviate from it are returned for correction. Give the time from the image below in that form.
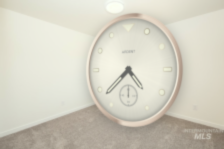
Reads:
4h38
